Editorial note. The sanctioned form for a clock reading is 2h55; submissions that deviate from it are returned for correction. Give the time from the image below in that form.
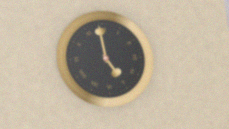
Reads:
4h59
